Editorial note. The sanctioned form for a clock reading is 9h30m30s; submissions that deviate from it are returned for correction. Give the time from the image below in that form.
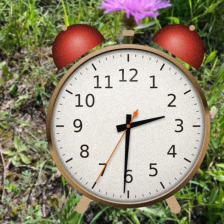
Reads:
2h30m35s
